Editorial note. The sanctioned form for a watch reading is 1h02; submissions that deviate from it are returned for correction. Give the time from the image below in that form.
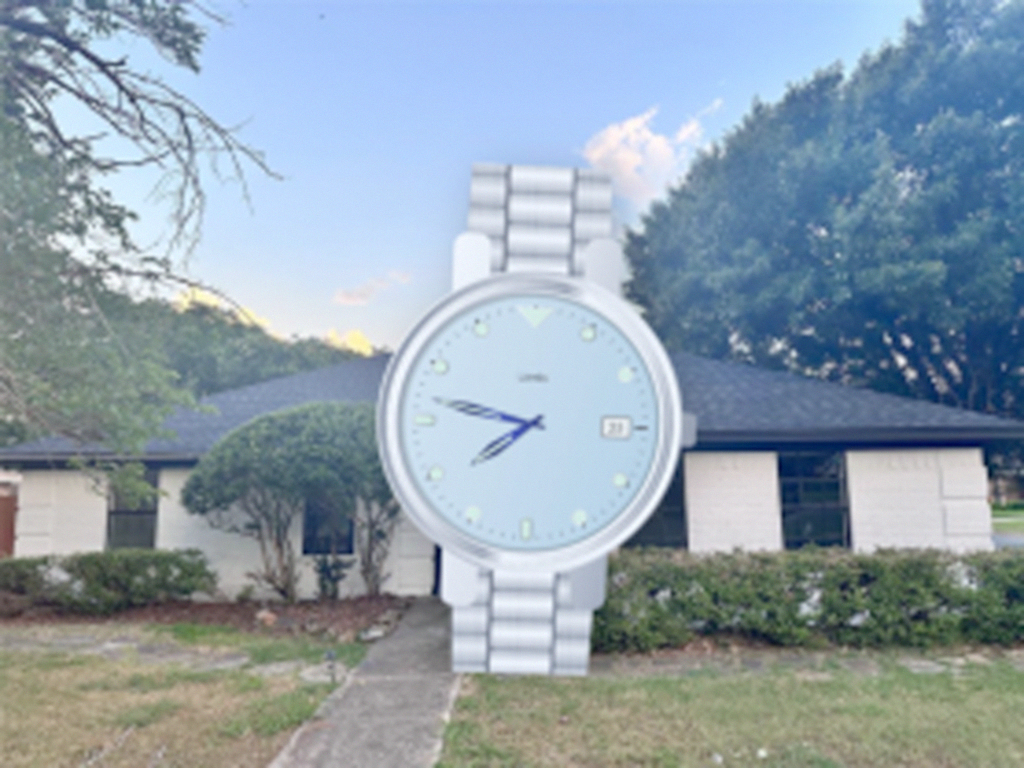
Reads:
7h47
